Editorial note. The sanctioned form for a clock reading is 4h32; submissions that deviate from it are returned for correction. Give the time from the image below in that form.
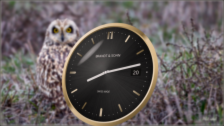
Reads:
8h13
